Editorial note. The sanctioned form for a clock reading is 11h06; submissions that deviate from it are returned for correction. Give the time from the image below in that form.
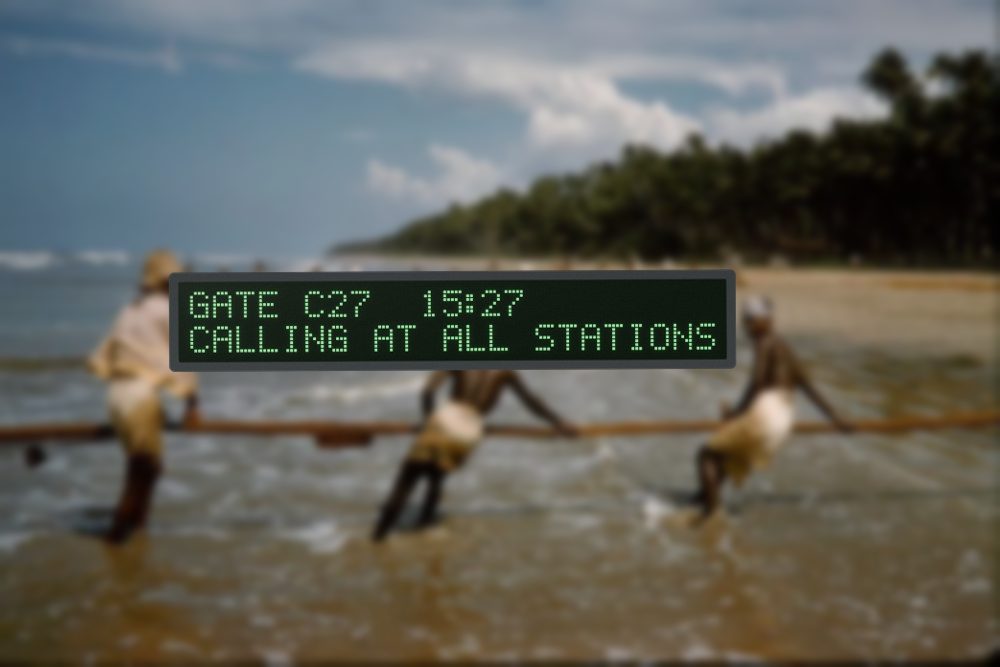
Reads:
15h27
